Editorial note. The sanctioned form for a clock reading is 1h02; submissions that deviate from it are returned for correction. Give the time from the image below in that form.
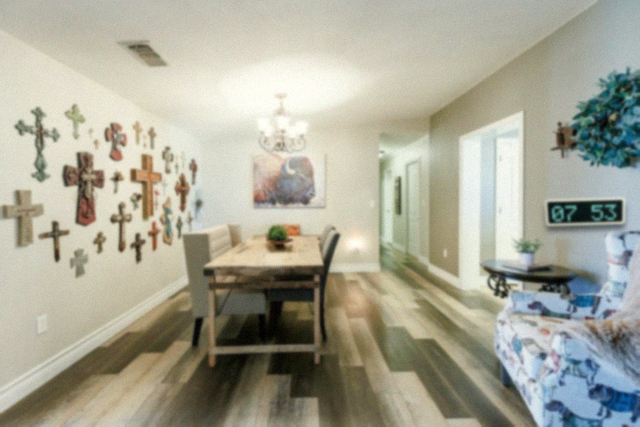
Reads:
7h53
